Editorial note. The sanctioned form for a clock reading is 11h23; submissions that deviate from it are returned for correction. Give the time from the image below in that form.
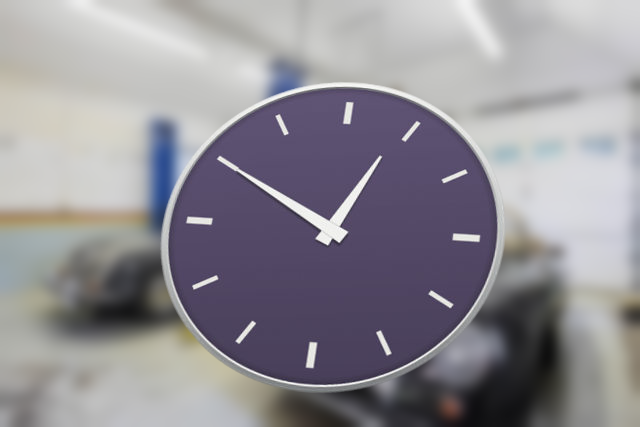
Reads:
12h50
